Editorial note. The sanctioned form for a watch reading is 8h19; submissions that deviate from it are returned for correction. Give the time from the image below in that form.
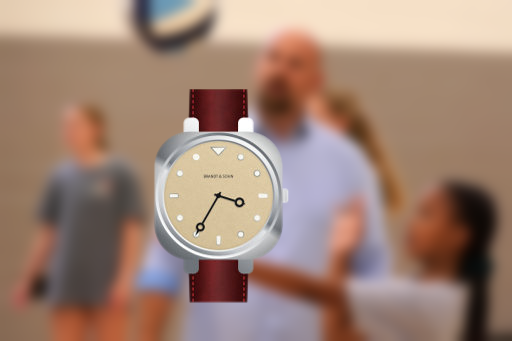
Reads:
3h35
